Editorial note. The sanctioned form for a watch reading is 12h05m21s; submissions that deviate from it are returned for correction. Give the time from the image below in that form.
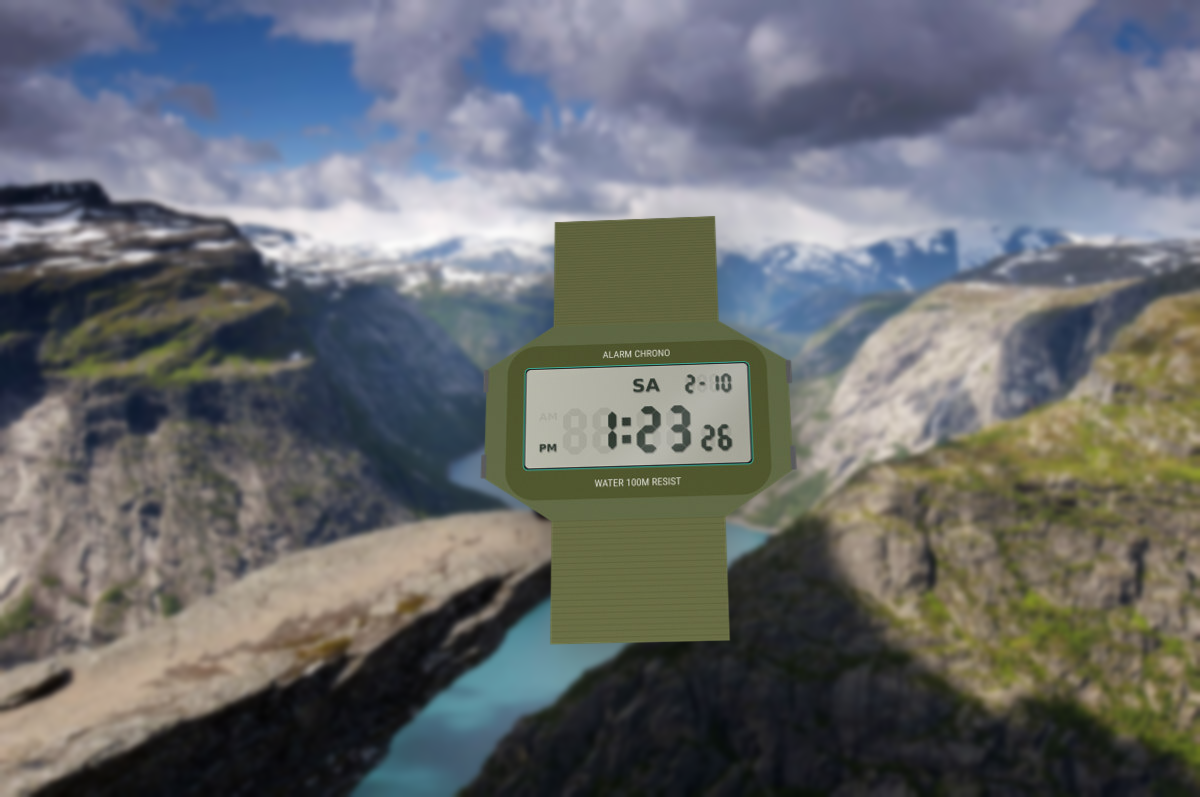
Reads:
1h23m26s
